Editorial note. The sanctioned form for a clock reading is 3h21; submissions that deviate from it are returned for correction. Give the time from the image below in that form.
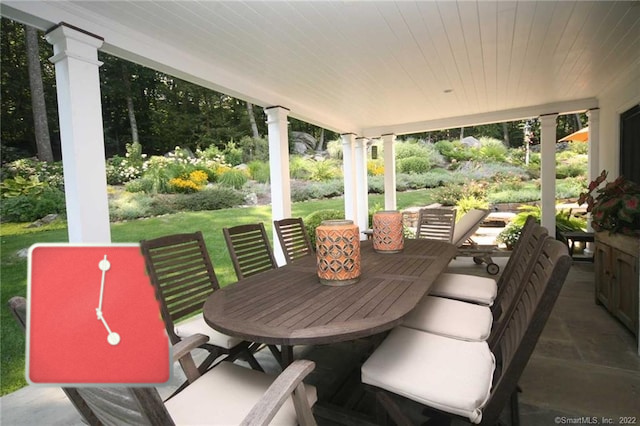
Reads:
5h01
